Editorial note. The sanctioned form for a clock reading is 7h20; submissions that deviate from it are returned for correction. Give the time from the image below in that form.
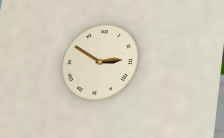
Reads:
2h50
